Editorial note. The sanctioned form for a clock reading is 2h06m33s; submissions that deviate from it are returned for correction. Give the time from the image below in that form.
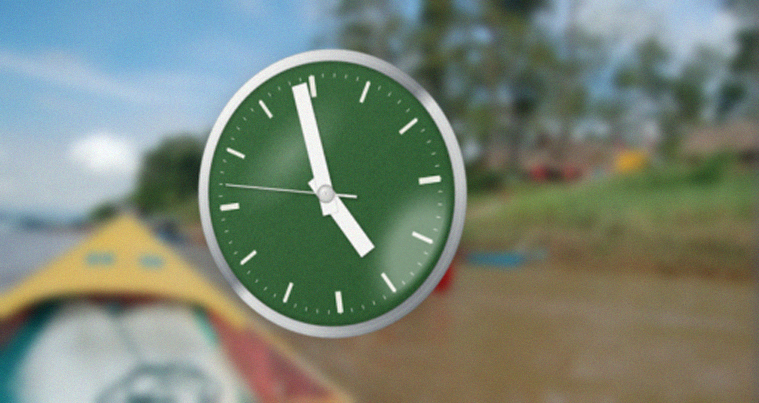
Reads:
4h58m47s
